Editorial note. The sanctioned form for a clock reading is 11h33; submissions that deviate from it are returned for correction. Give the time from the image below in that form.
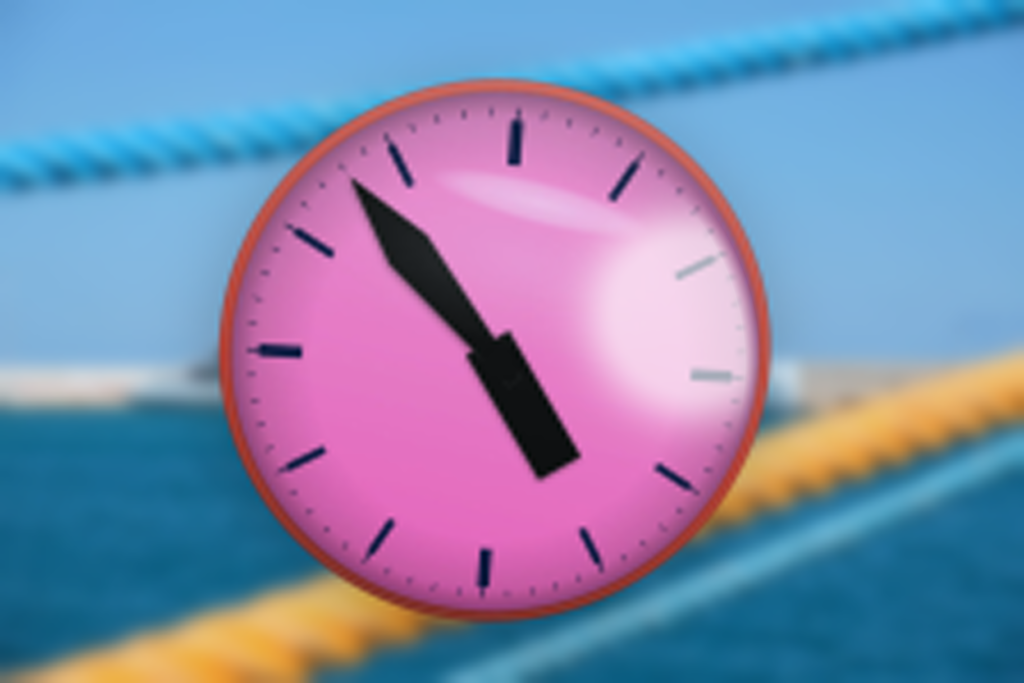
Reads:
4h53
